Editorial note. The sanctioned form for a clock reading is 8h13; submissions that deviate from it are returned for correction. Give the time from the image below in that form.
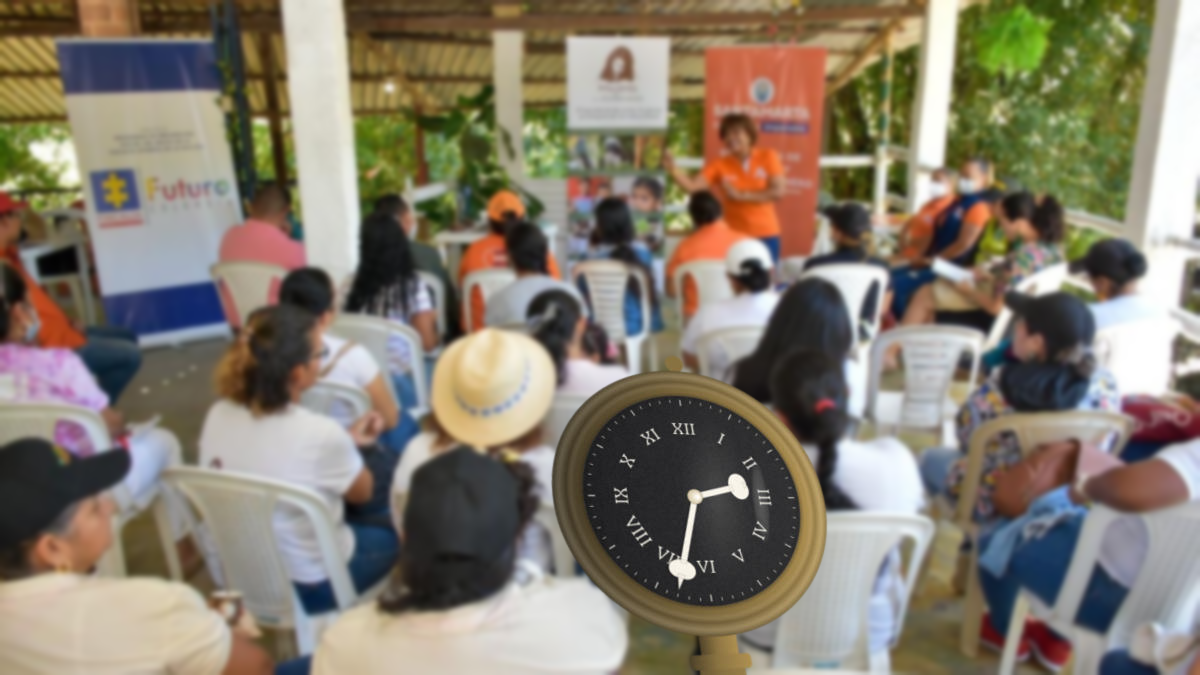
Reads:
2h33
